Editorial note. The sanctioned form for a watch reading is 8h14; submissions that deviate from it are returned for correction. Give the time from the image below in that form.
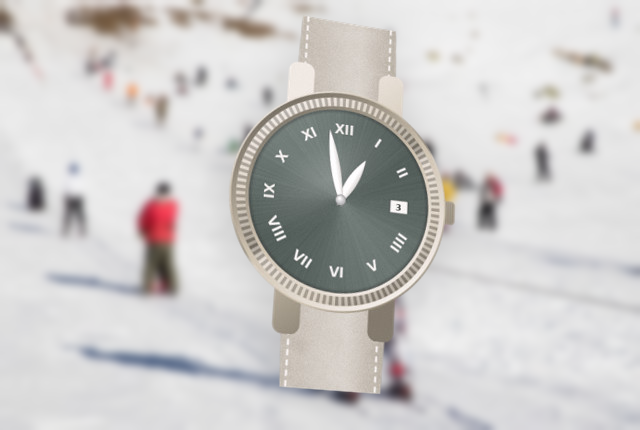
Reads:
12h58
